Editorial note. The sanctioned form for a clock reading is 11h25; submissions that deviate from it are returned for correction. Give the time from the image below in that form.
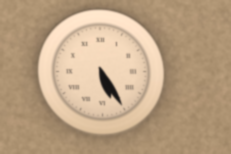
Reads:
5h25
